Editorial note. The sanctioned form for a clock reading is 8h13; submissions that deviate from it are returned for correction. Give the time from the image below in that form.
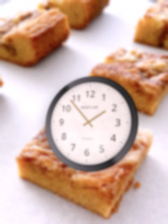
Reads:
1h53
